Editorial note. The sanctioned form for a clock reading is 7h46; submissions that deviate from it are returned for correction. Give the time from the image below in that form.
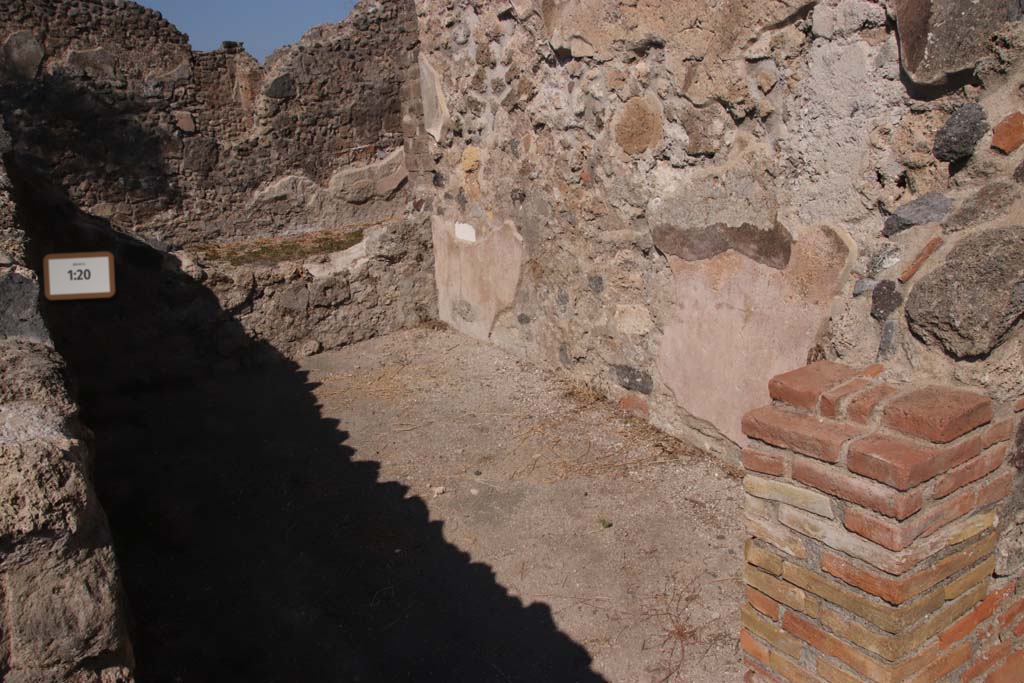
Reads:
1h20
